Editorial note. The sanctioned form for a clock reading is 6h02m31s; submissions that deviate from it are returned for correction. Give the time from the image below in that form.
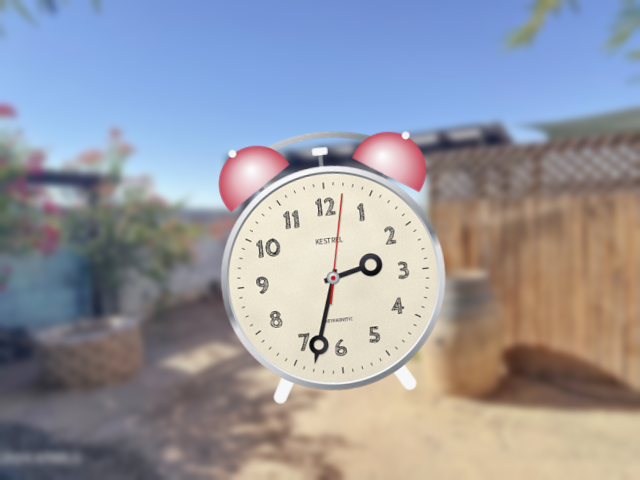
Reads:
2h33m02s
